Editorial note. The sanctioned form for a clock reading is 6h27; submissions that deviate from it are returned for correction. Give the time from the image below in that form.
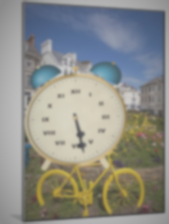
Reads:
5h28
